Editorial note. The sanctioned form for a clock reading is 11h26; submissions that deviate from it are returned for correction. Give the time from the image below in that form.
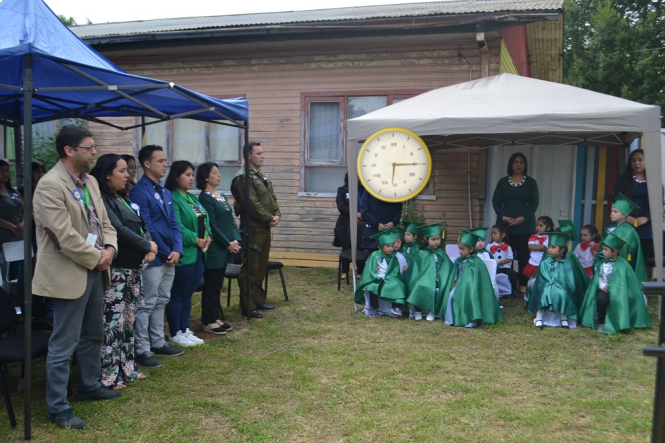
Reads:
6h15
